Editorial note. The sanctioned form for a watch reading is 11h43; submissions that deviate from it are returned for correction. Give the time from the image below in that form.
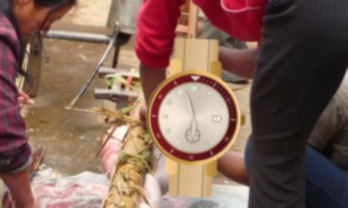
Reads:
5h57
